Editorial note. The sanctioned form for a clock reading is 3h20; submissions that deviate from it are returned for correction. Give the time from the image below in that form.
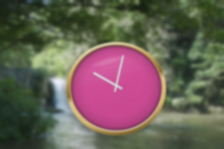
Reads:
10h02
